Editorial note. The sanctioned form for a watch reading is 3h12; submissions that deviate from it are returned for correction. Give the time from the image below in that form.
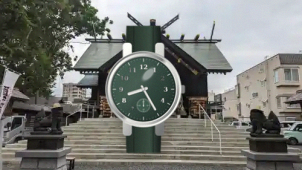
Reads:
8h25
